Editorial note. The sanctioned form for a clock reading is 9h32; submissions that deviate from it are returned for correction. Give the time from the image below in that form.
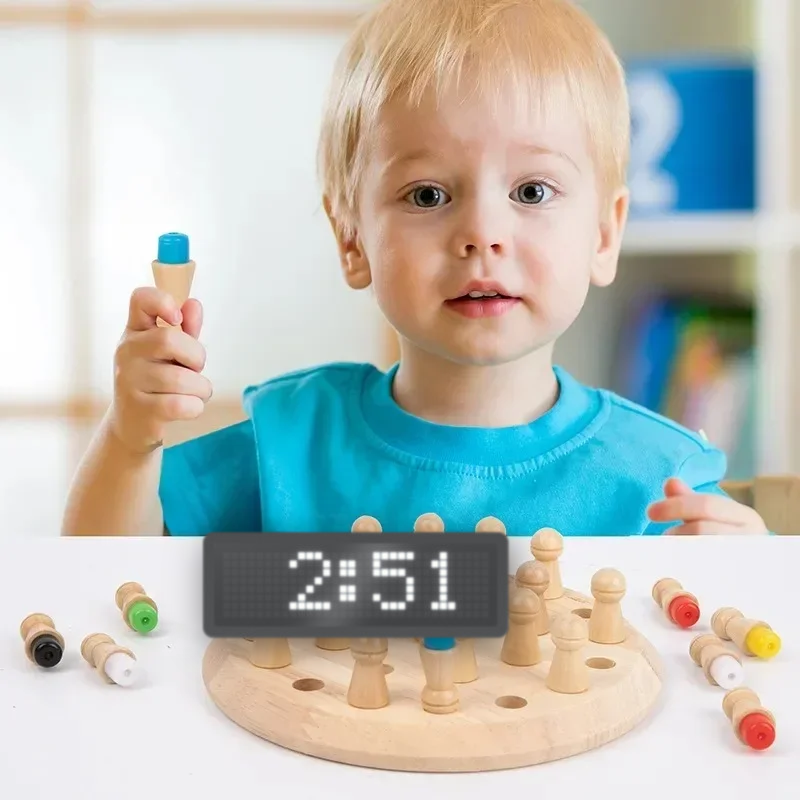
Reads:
2h51
